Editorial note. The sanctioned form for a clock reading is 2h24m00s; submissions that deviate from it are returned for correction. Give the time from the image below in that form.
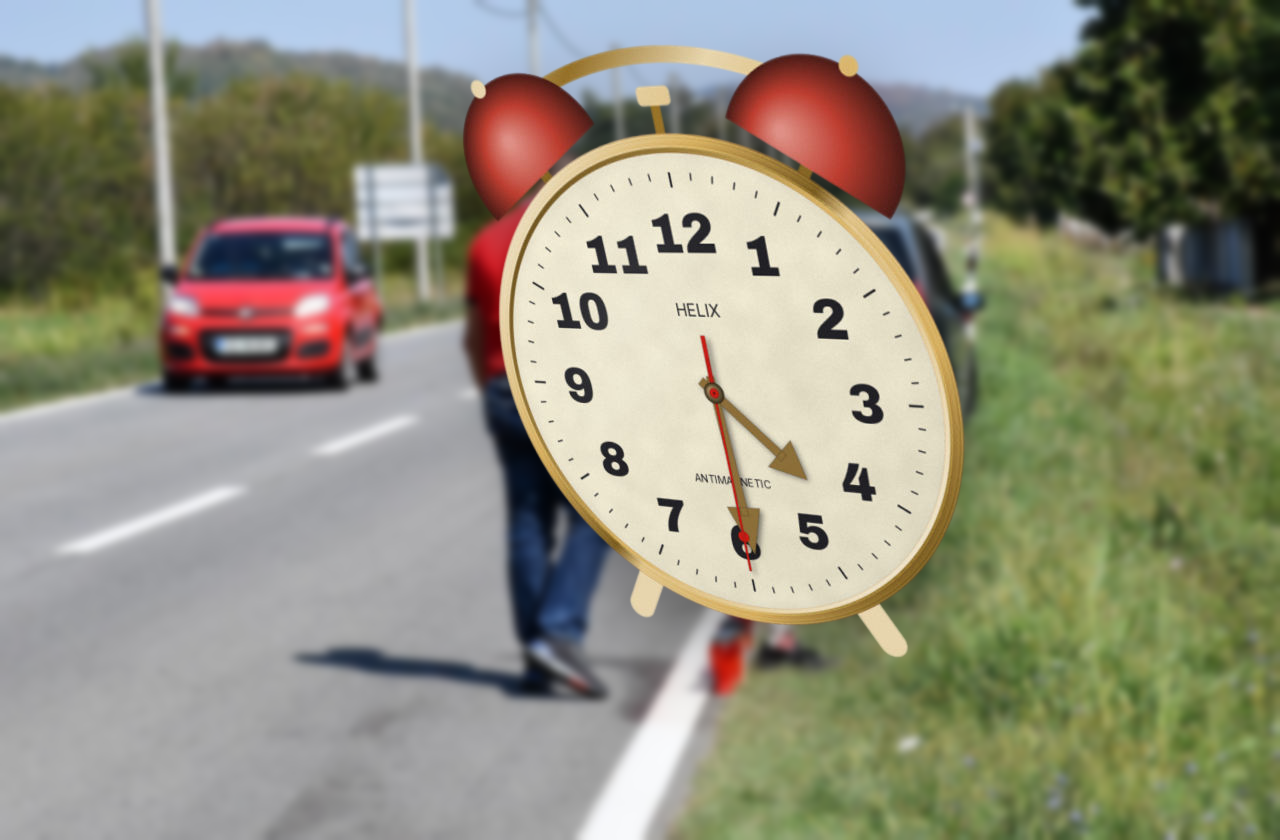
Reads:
4h29m30s
